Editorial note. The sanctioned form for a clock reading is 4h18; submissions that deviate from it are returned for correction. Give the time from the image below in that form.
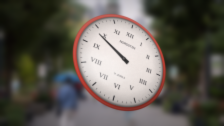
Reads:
9h49
